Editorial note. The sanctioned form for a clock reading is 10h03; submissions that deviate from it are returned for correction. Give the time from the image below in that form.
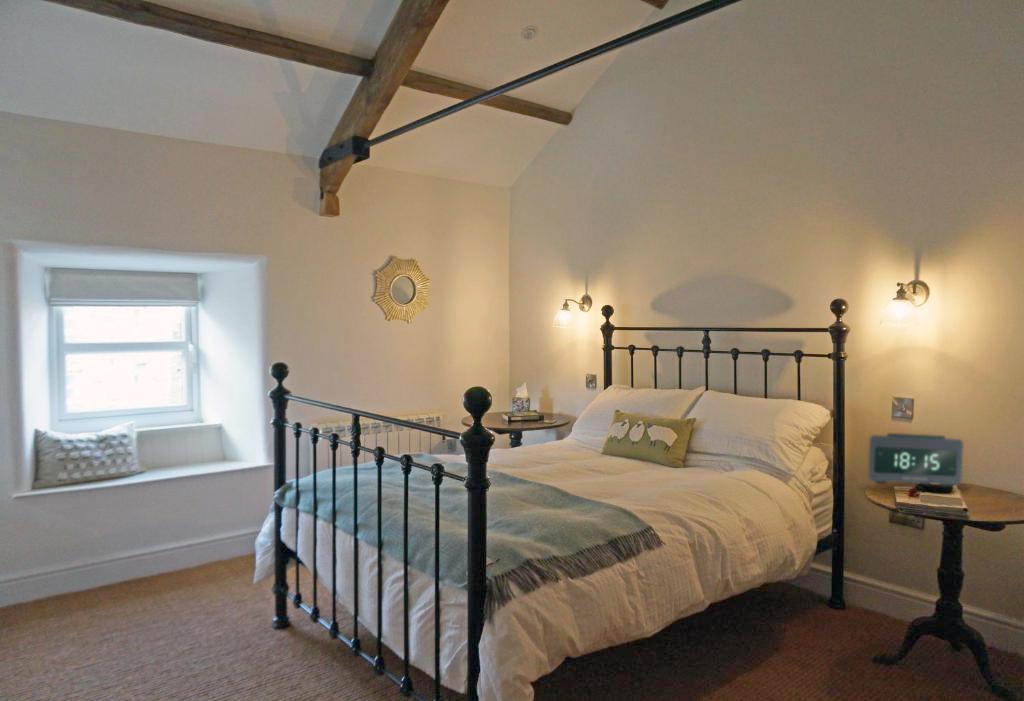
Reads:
18h15
